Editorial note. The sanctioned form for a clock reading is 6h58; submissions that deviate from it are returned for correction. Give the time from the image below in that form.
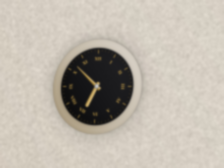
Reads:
6h52
